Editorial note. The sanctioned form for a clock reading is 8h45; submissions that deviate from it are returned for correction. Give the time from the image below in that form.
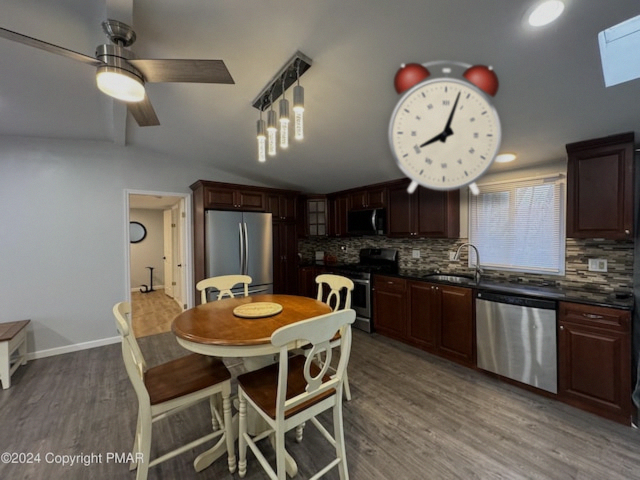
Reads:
8h03
